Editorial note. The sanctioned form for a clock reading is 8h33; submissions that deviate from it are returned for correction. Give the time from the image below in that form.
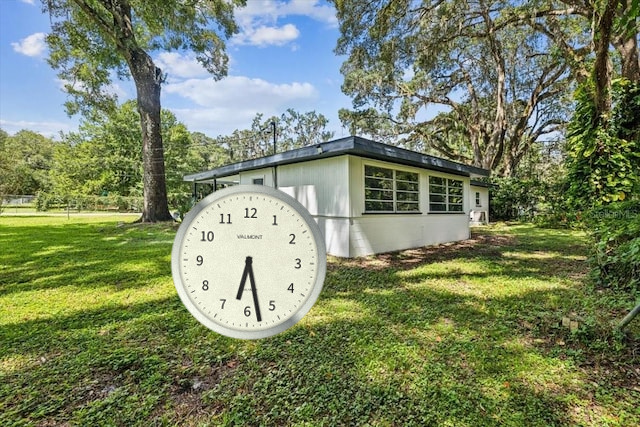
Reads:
6h28
